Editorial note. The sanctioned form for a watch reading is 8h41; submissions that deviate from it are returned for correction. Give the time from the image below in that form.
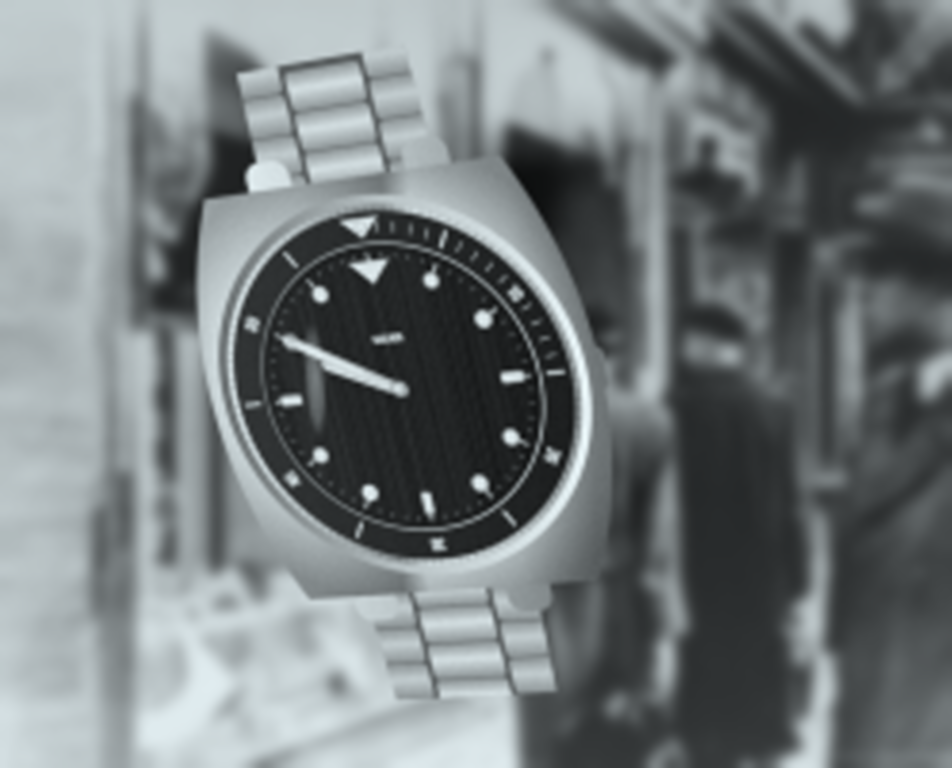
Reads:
9h50
